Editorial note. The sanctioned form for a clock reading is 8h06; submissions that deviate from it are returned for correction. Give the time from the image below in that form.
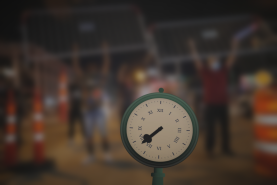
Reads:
7h38
